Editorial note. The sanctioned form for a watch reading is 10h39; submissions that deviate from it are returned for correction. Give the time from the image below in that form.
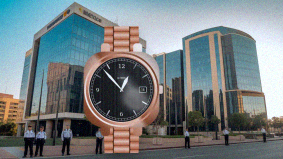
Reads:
12h53
